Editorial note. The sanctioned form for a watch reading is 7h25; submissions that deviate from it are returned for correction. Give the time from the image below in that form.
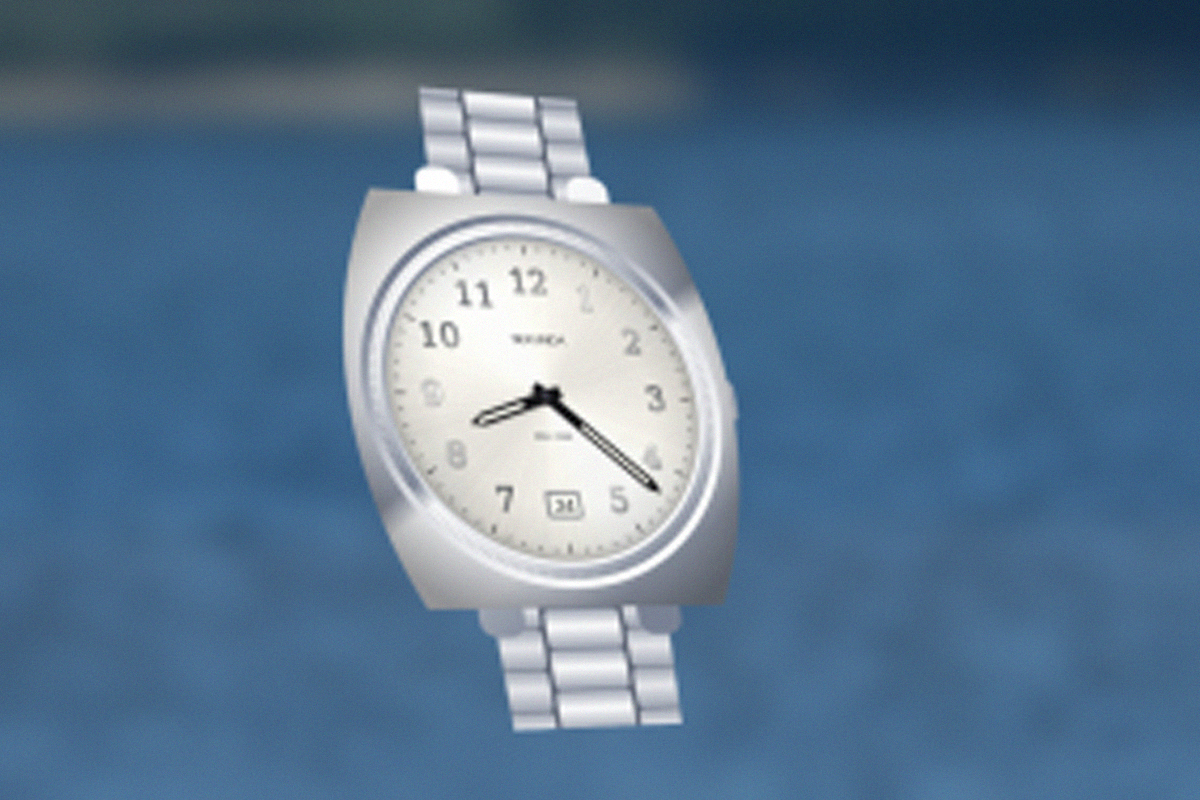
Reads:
8h22
